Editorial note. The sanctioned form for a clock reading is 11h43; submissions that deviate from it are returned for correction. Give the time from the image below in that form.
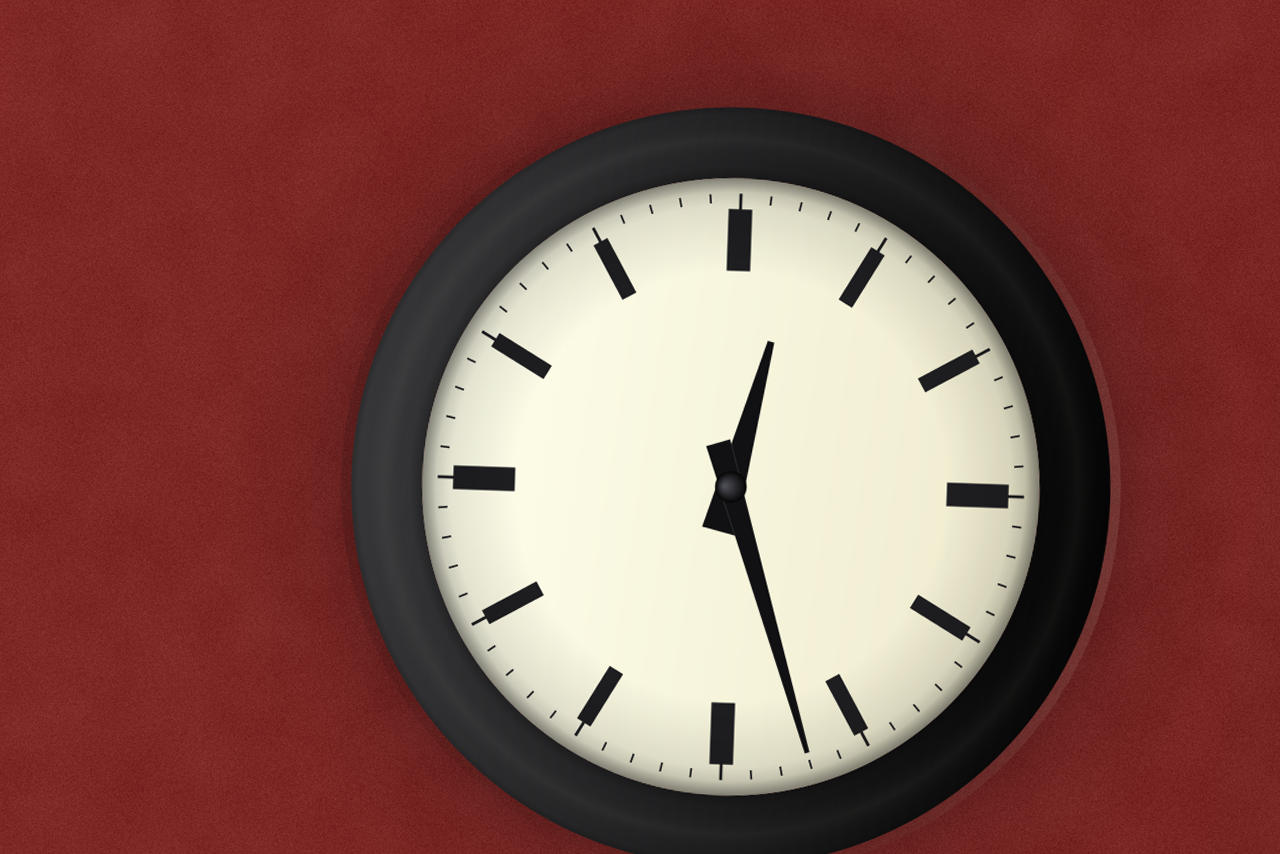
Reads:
12h27
